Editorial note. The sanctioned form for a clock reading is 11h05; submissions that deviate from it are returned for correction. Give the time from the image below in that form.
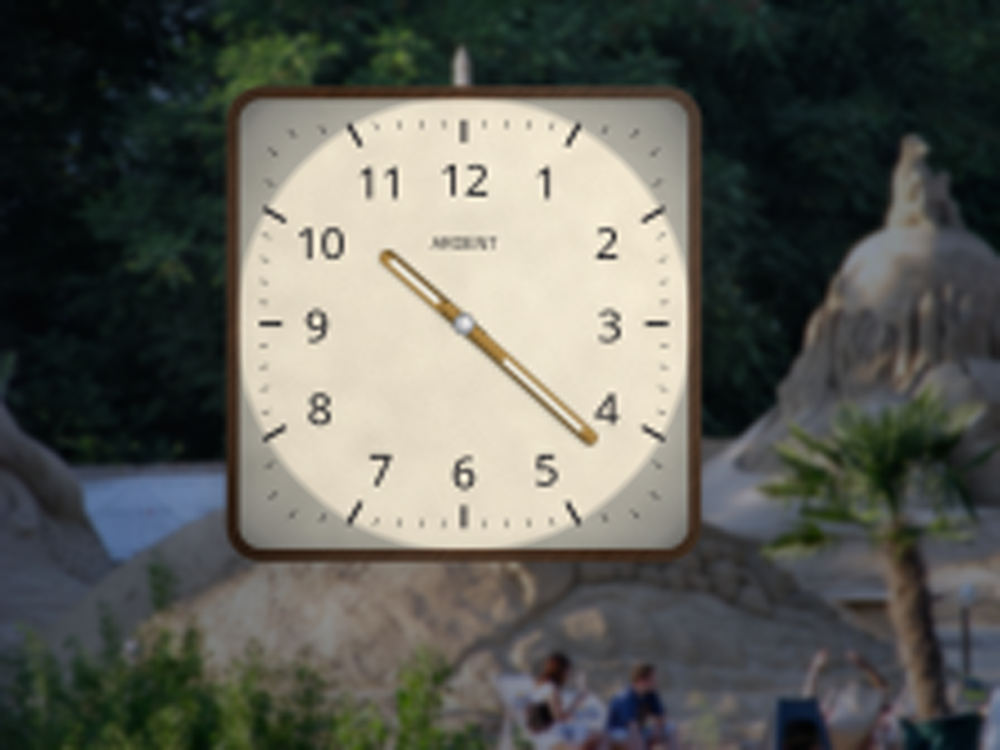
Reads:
10h22
